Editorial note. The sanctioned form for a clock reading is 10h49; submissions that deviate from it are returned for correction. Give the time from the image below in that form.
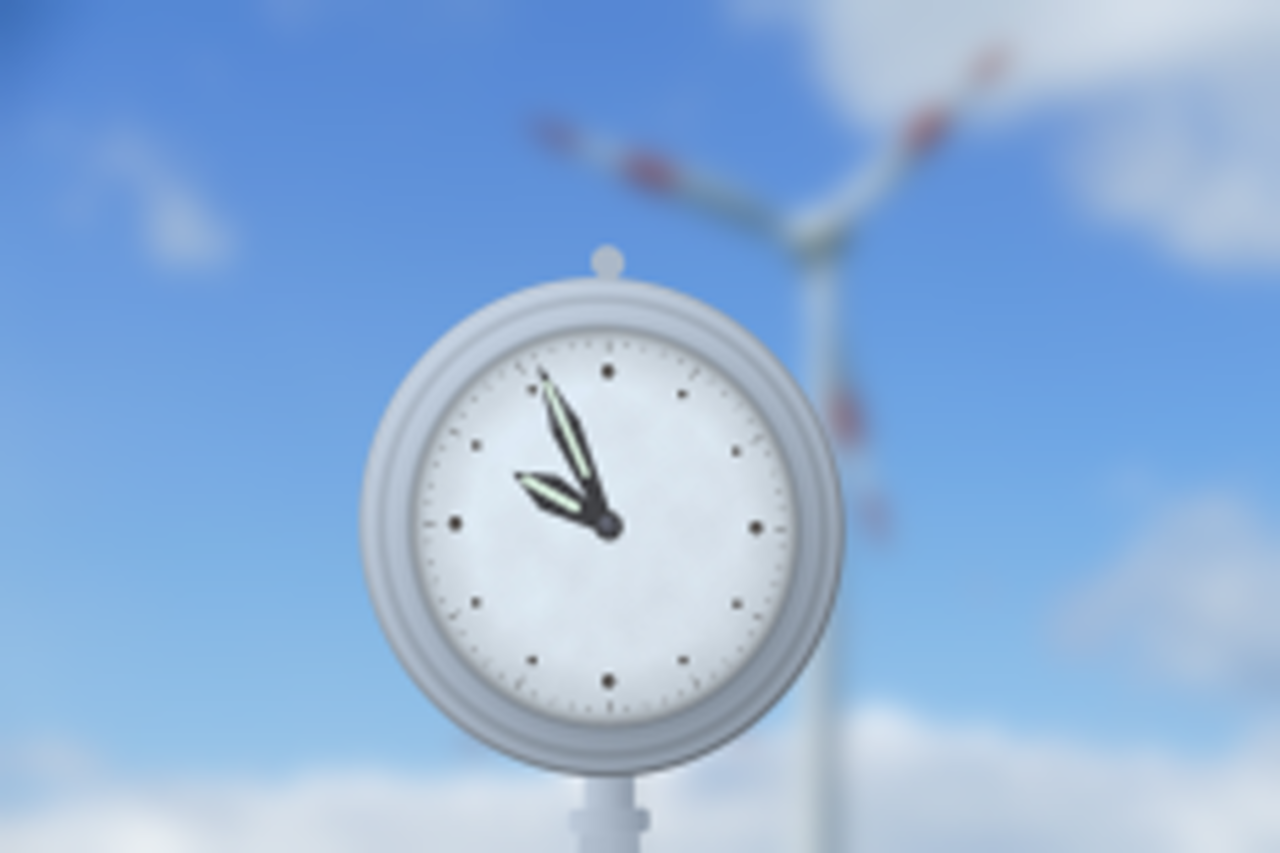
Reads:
9h56
